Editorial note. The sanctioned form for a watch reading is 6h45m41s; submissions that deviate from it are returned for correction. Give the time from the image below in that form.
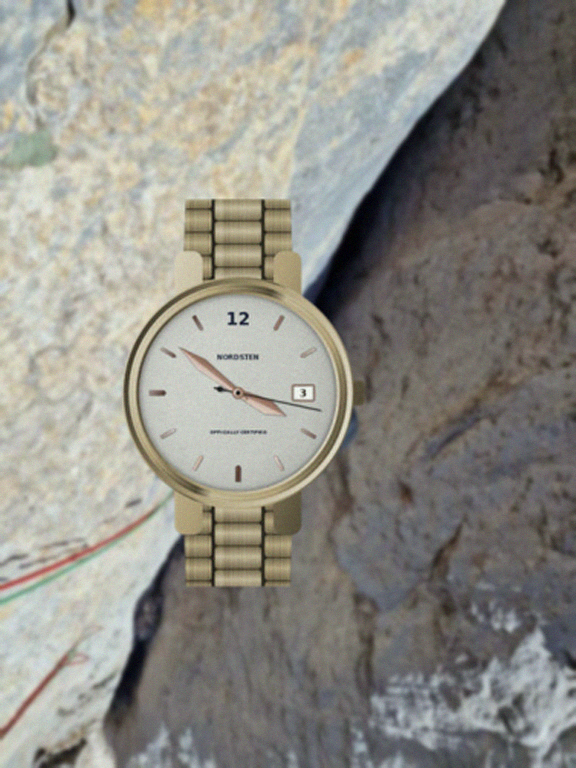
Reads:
3h51m17s
